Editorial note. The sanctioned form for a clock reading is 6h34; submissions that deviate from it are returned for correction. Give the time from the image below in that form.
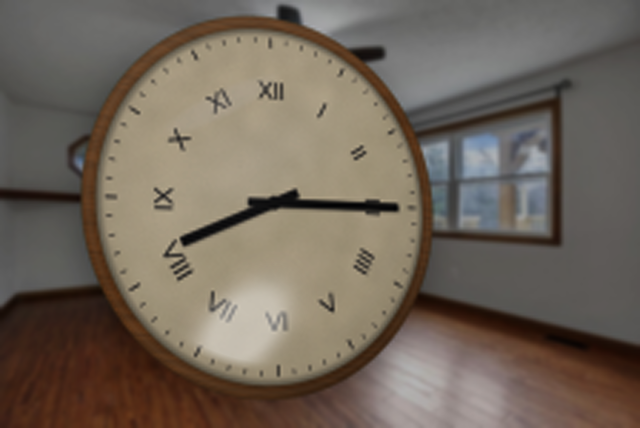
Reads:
8h15
